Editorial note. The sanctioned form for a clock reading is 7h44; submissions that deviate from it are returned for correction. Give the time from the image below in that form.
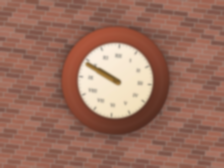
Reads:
9h49
